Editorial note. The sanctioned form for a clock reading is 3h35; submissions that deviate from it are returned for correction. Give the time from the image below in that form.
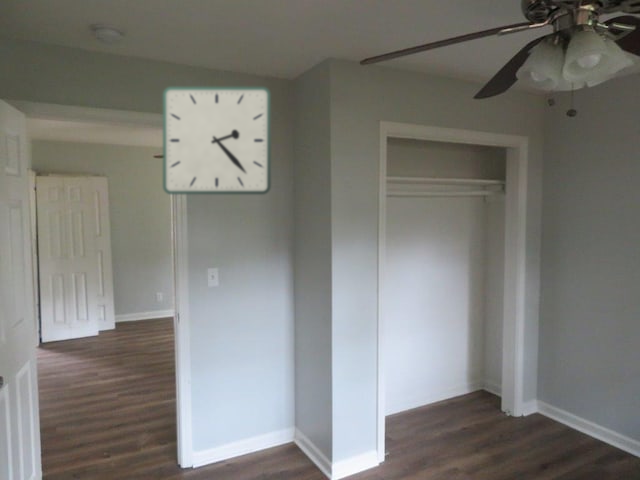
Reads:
2h23
